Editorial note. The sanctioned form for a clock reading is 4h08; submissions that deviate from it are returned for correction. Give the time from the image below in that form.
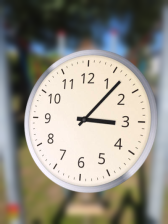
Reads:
3h07
